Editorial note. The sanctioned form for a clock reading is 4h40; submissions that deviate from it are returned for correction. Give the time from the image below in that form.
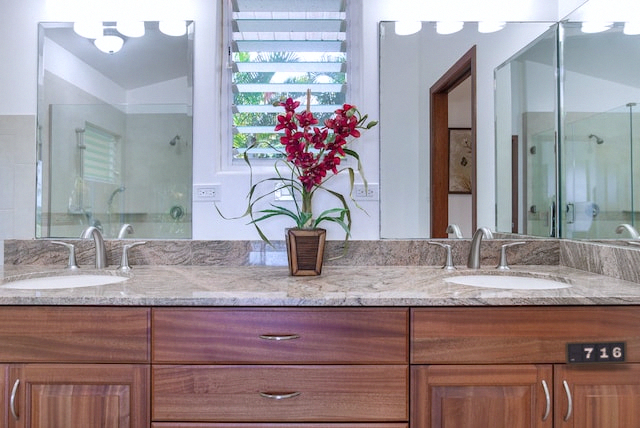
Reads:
7h16
